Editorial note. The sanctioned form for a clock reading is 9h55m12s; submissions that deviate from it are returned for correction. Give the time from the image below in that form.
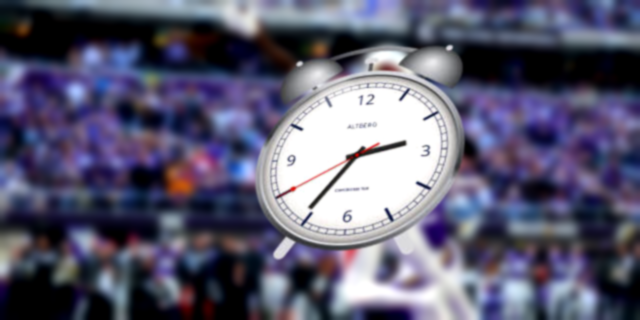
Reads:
2h35m40s
